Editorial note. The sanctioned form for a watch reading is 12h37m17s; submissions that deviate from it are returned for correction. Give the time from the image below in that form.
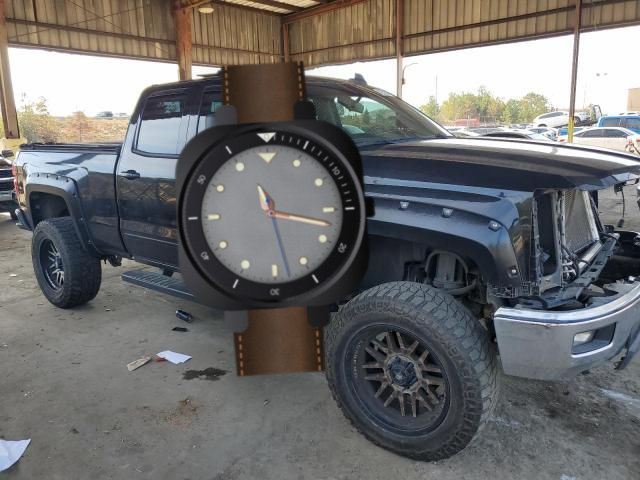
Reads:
11h17m28s
